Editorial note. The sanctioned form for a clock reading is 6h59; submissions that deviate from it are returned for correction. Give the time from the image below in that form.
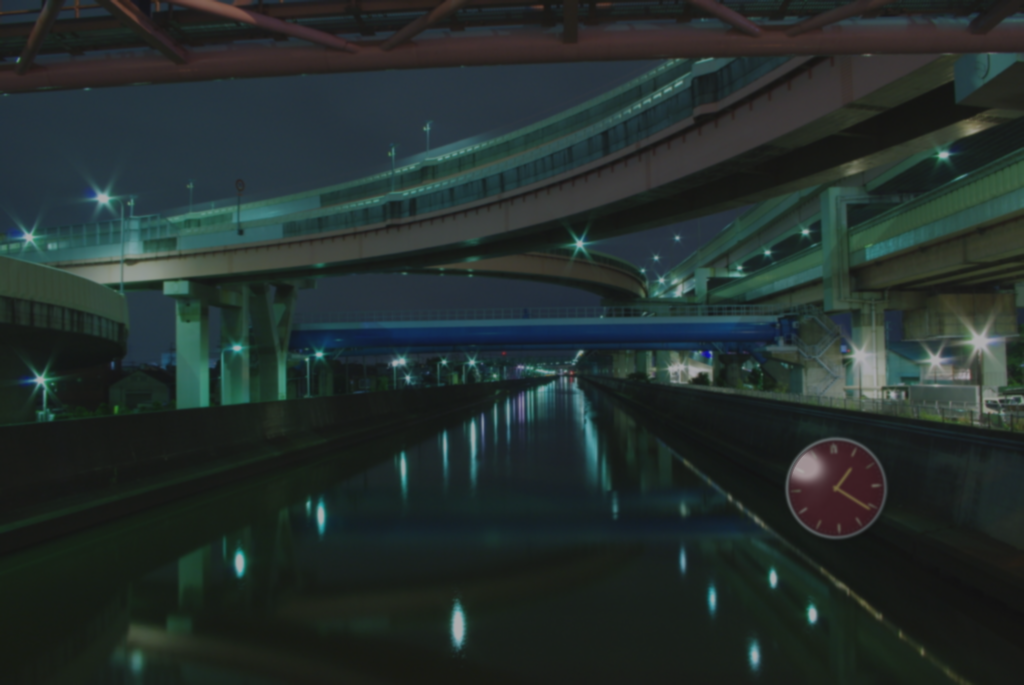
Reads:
1h21
